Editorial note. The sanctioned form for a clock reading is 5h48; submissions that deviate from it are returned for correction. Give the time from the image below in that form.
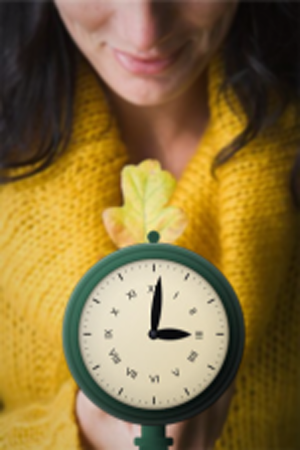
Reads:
3h01
